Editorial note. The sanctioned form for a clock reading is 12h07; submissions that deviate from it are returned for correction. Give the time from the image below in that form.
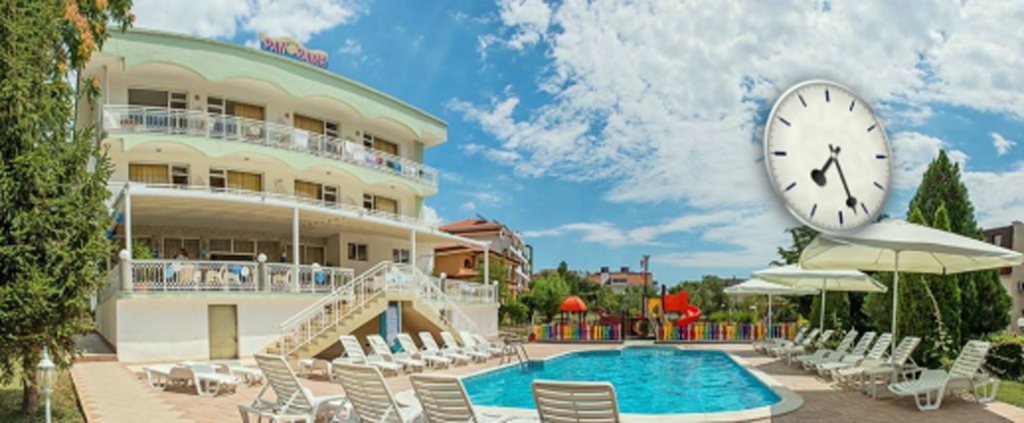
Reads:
7h27
